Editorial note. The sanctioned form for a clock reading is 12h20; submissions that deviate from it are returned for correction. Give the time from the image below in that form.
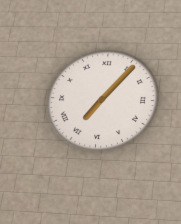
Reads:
7h06
